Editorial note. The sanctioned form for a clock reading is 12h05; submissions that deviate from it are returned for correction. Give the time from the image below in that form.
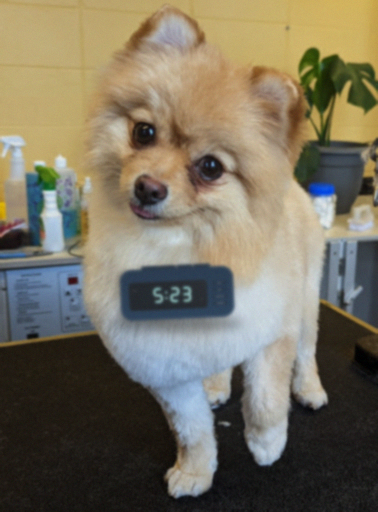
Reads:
5h23
